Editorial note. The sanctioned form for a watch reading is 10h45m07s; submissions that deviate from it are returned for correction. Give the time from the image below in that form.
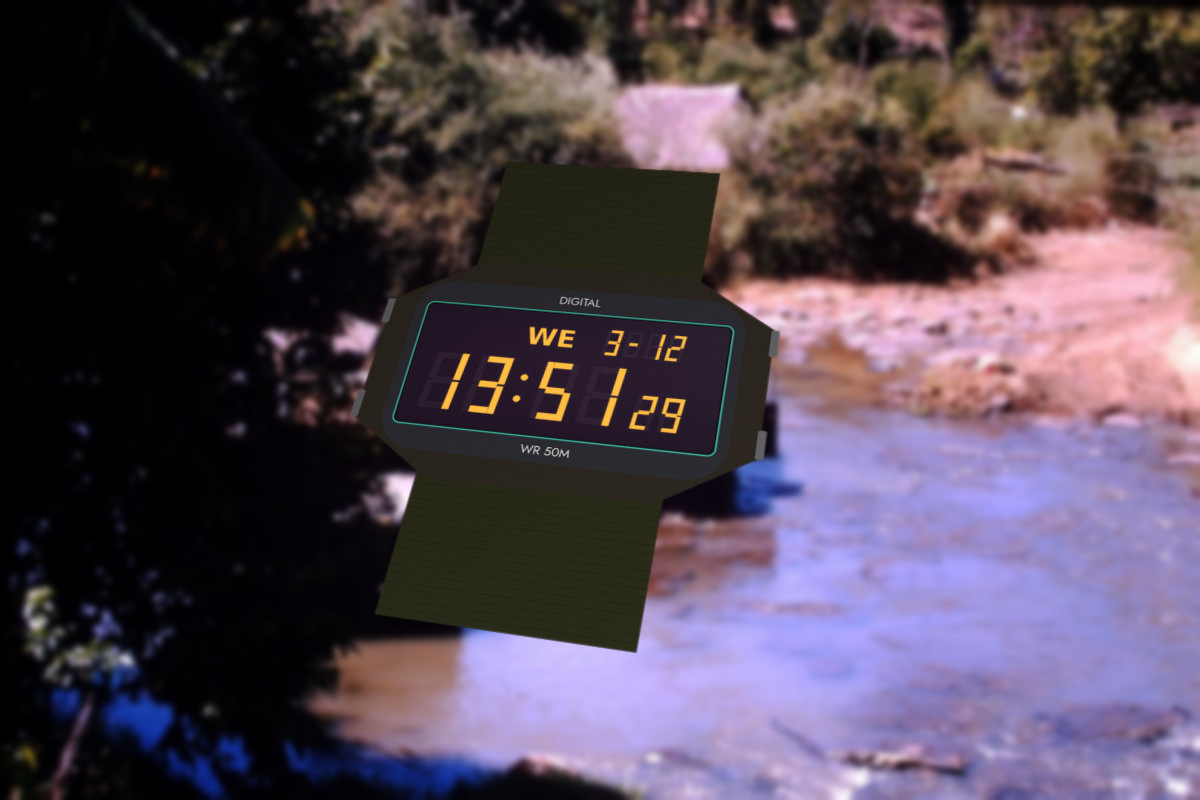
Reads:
13h51m29s
